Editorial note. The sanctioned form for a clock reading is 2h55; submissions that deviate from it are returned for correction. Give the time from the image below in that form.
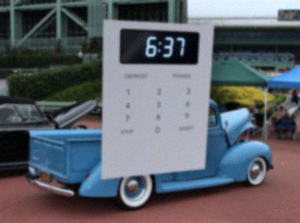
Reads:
6h37
